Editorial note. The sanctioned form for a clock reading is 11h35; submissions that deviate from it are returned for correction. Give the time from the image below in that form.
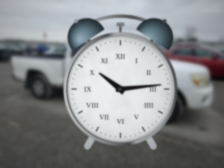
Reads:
10h14
